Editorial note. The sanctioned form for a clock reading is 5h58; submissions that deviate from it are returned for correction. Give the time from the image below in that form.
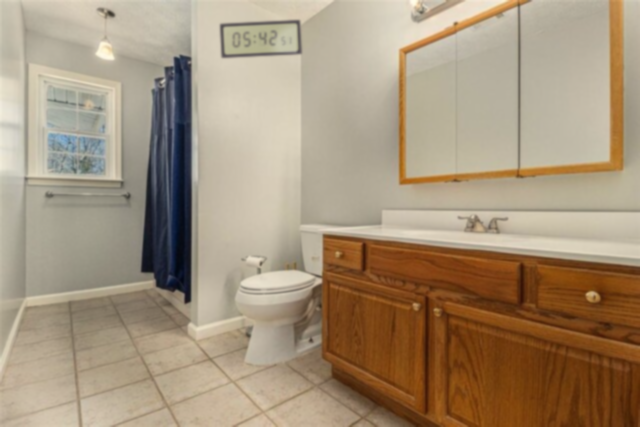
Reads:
5h42
